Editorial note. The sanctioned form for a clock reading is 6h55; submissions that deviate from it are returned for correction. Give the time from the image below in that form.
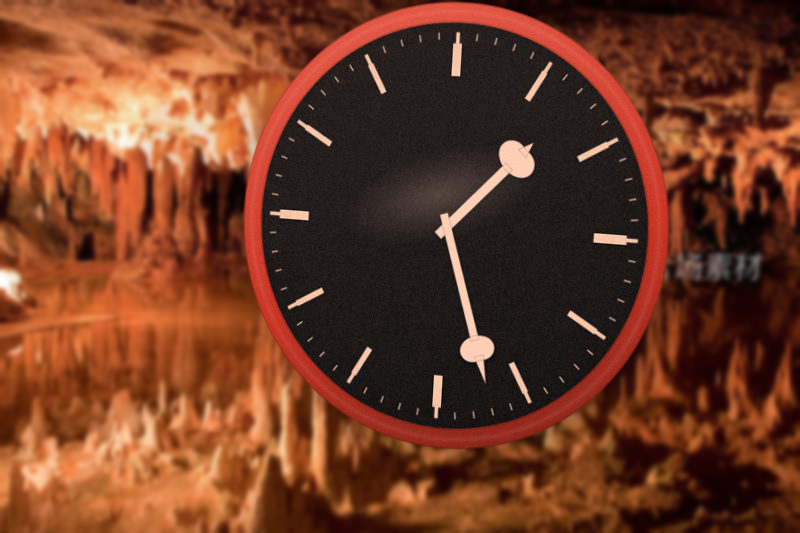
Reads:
1h27
